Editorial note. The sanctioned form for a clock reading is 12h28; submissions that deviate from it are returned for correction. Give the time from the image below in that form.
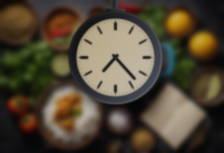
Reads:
7h23
